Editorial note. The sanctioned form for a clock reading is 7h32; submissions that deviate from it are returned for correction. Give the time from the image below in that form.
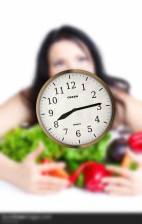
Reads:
8h14
